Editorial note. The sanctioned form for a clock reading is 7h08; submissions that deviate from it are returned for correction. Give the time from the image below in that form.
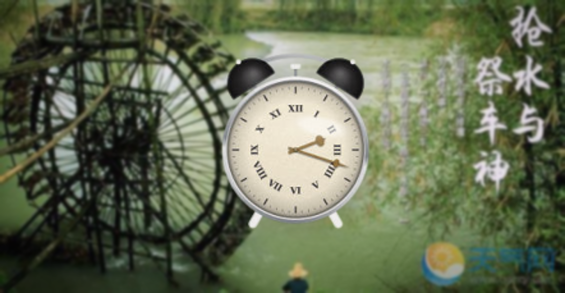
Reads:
2h18
